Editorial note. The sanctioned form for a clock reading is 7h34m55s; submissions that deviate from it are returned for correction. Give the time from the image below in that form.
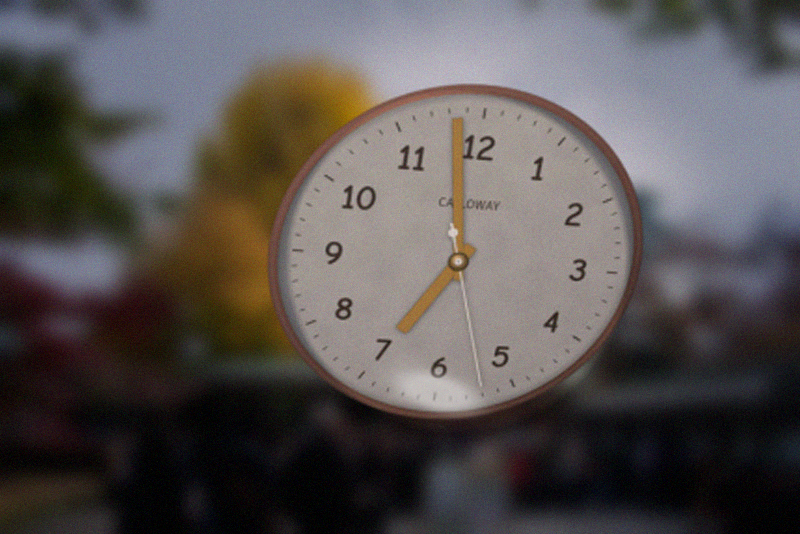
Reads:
6h58m27s
